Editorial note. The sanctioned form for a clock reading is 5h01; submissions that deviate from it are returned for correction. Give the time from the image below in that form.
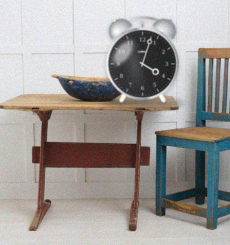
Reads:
4h03
